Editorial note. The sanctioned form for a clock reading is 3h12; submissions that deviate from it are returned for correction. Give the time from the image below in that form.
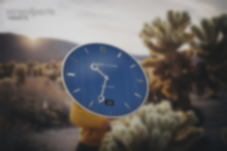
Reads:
10h33
